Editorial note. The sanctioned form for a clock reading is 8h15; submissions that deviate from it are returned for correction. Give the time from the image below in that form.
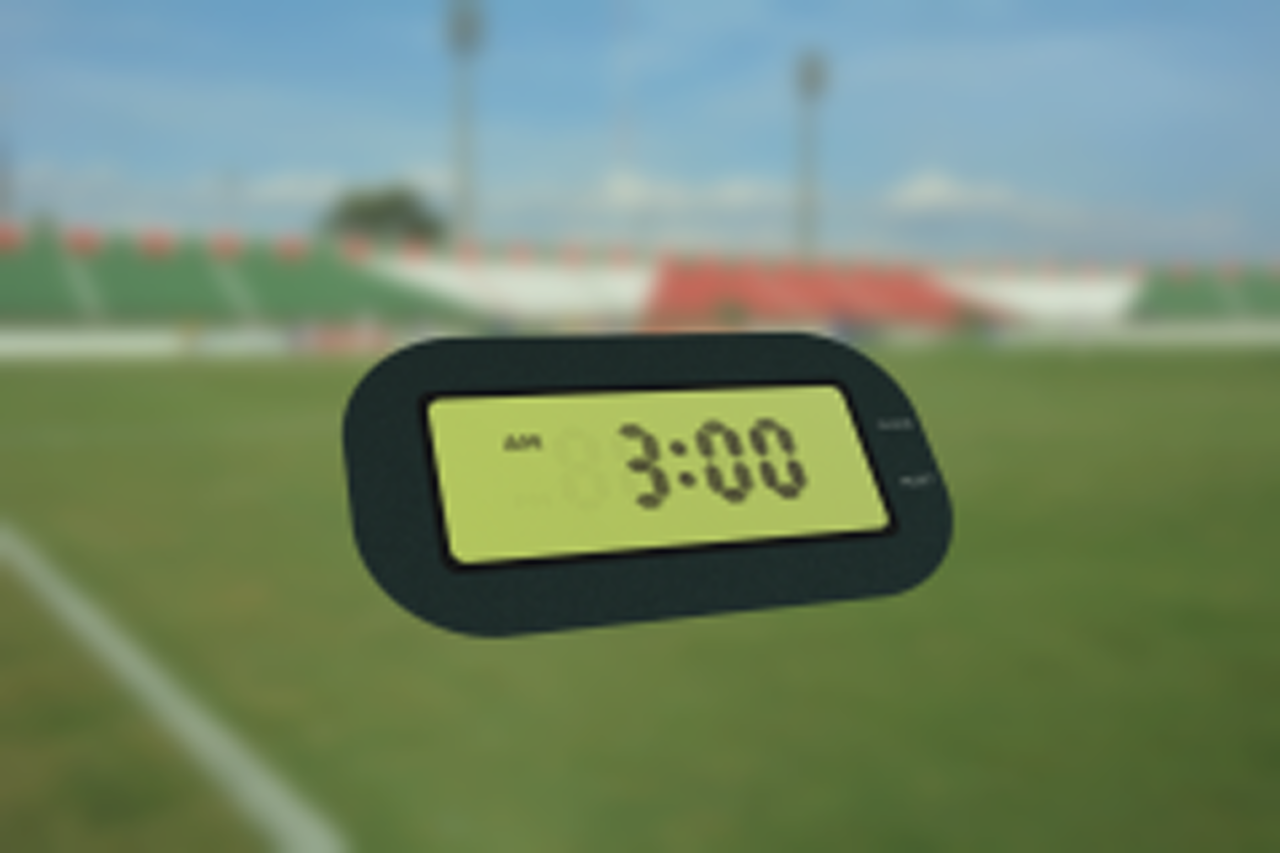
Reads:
3h00
